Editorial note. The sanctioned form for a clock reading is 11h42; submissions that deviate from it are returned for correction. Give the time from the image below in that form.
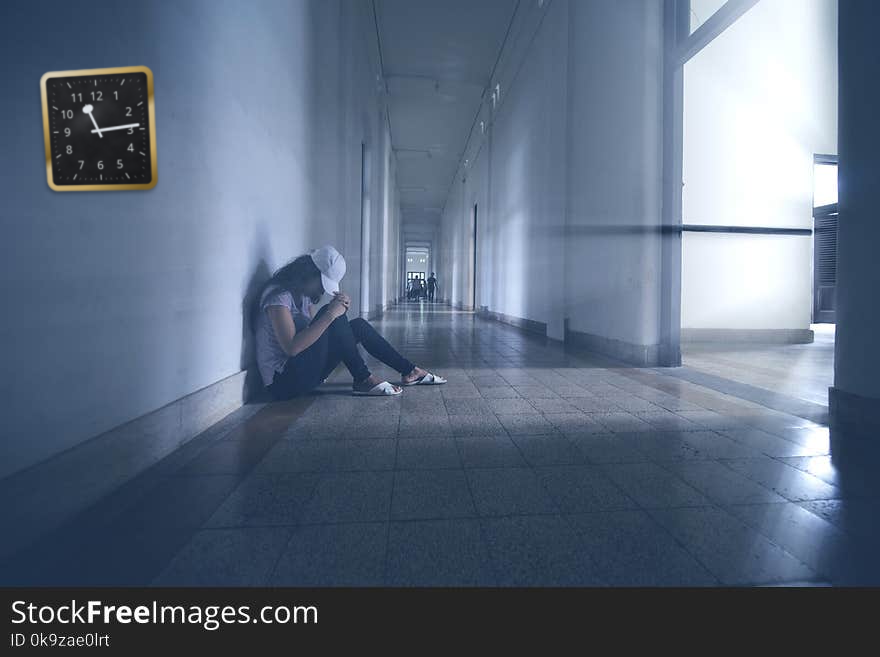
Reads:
11h14
